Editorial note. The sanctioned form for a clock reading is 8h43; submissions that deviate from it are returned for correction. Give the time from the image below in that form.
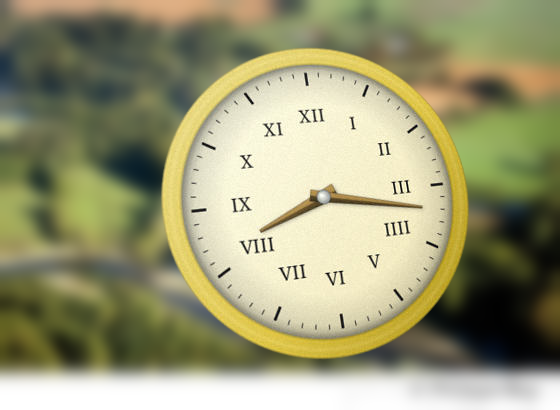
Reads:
8h17
